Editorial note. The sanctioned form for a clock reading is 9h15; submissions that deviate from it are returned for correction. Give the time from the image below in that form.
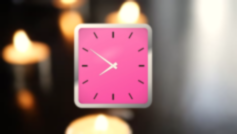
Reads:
7h51
